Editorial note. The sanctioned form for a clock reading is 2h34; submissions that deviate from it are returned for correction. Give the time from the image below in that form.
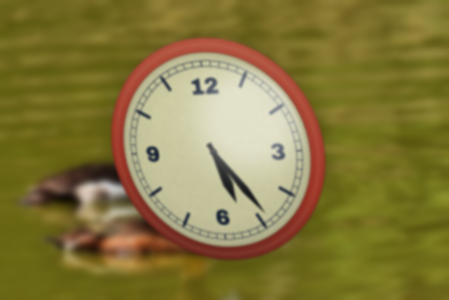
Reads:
5h24
